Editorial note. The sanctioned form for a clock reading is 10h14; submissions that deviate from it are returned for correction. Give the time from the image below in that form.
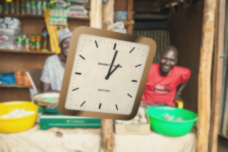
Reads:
1h01
